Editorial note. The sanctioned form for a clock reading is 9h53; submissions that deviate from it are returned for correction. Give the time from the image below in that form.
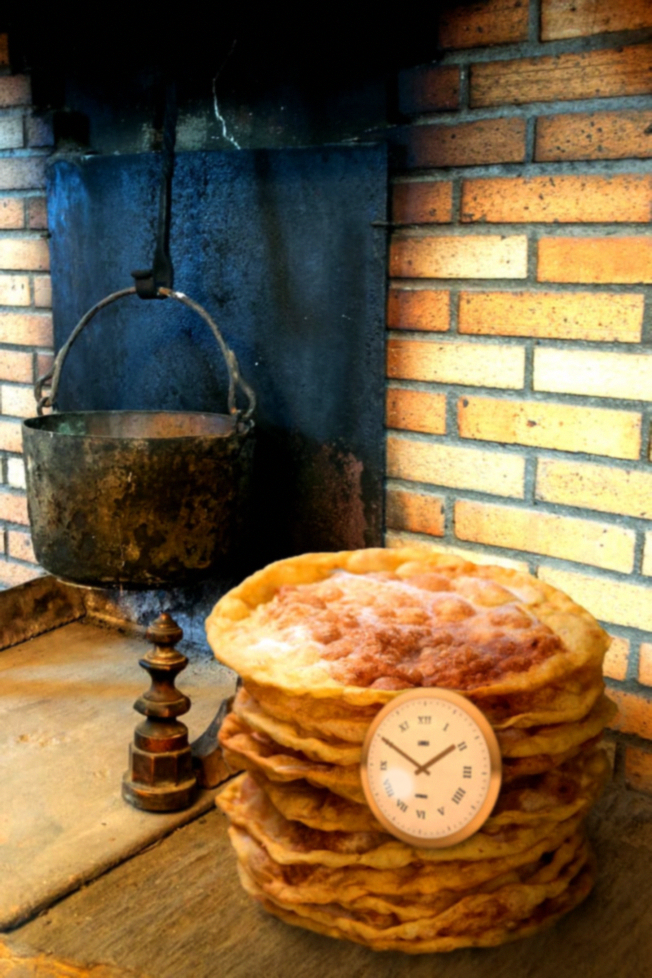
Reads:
1h50
